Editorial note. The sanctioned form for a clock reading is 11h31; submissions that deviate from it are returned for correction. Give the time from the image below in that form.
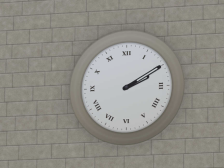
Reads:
2h10
